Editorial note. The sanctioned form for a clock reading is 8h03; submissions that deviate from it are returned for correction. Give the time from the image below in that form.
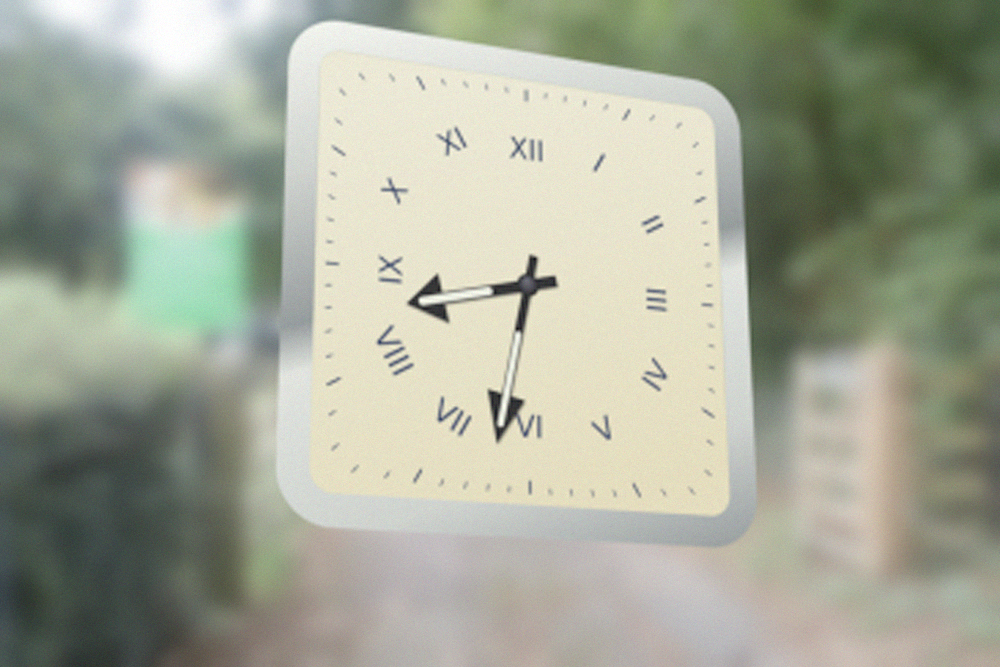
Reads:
8h32
